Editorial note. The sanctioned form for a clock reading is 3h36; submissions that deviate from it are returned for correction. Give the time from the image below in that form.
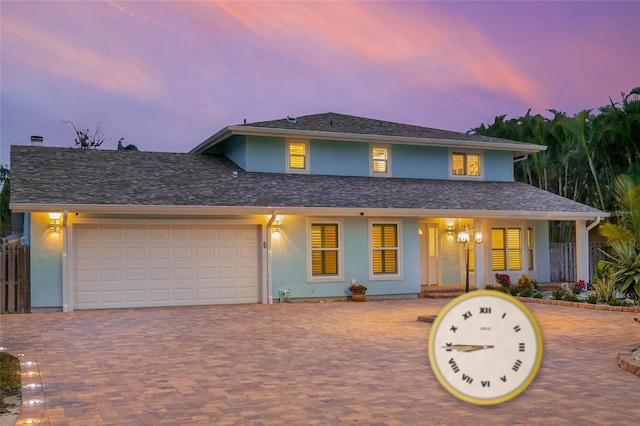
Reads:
8h45
